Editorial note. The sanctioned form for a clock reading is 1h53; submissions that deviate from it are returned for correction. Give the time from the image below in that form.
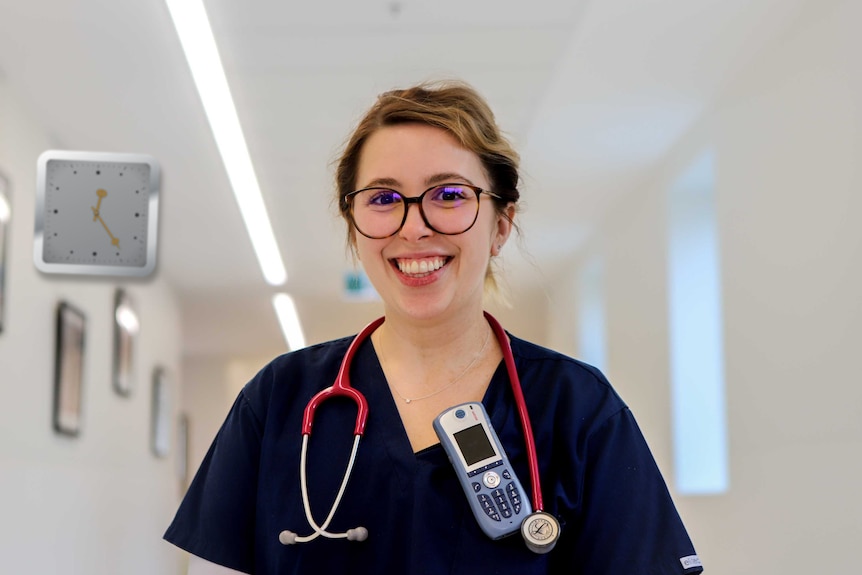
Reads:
12h24
